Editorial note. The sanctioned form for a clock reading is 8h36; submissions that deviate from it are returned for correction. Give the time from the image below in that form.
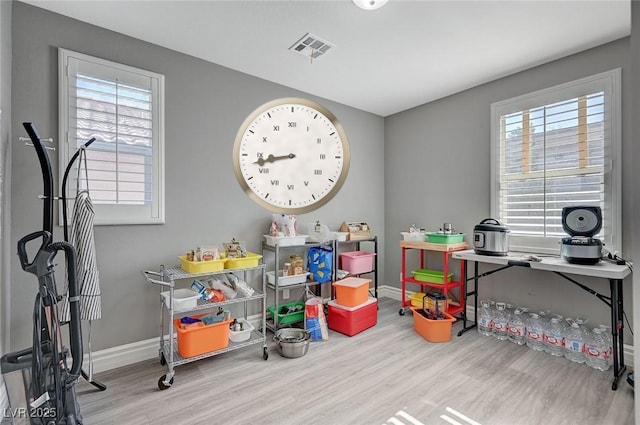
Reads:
8h43
